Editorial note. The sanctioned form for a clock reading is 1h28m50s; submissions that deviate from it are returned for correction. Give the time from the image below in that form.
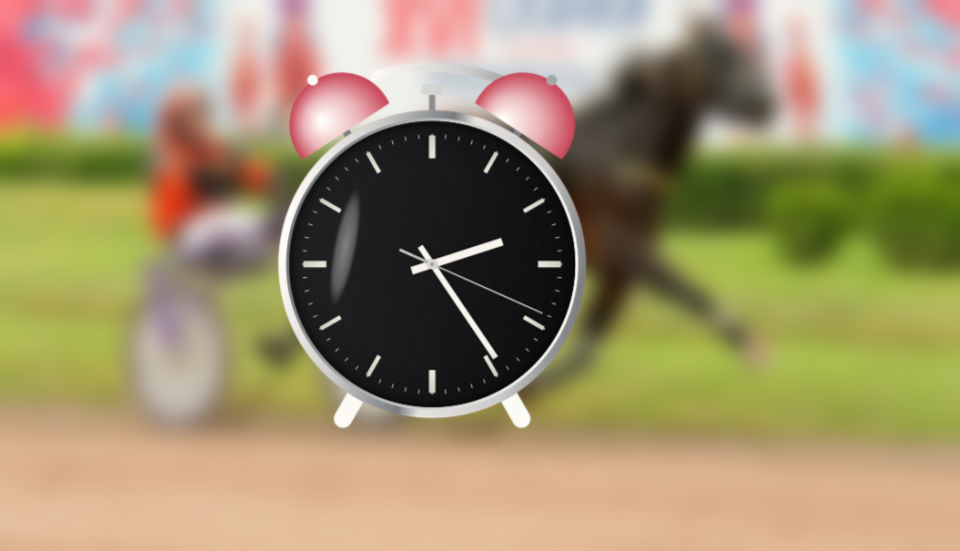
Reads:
2h24m19s
